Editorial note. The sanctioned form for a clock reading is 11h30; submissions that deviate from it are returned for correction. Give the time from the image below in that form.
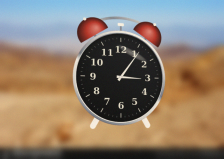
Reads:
3h06
